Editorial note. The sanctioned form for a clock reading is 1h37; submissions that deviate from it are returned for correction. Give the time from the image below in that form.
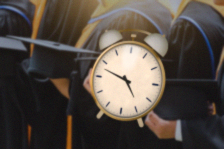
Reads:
4h48
